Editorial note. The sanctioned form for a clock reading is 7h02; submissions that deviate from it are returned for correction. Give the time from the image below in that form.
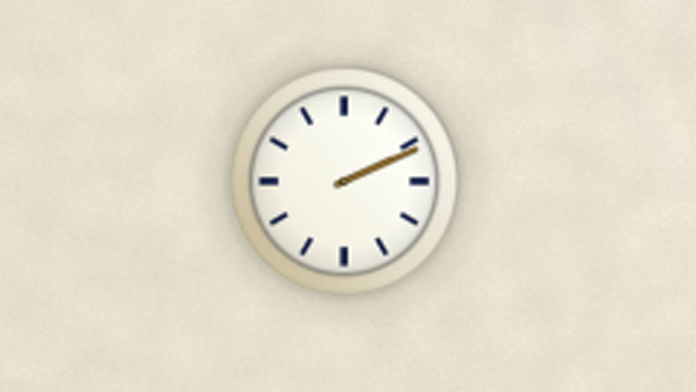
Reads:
2h11
